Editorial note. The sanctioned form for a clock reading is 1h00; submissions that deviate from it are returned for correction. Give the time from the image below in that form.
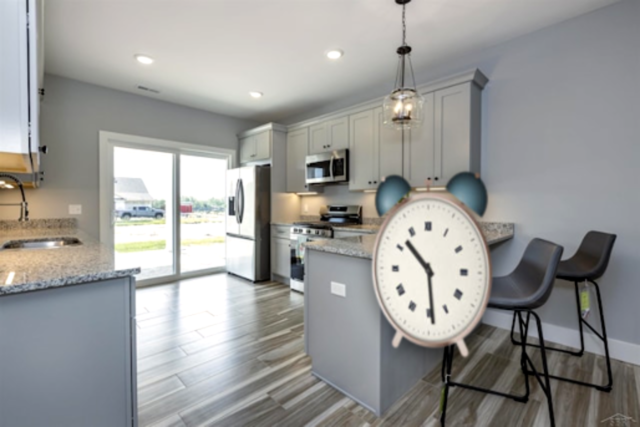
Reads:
10h29
